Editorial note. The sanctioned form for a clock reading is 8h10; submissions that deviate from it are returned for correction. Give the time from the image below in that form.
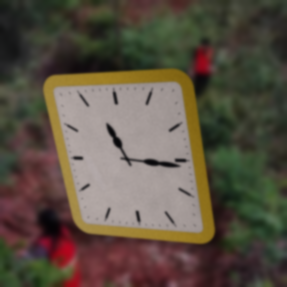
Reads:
11h16
